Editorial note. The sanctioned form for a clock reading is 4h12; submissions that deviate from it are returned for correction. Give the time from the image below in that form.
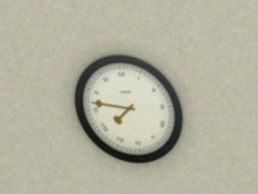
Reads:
7h47
